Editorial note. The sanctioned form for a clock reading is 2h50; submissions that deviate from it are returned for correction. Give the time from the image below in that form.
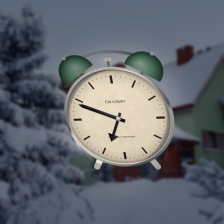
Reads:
6h49
